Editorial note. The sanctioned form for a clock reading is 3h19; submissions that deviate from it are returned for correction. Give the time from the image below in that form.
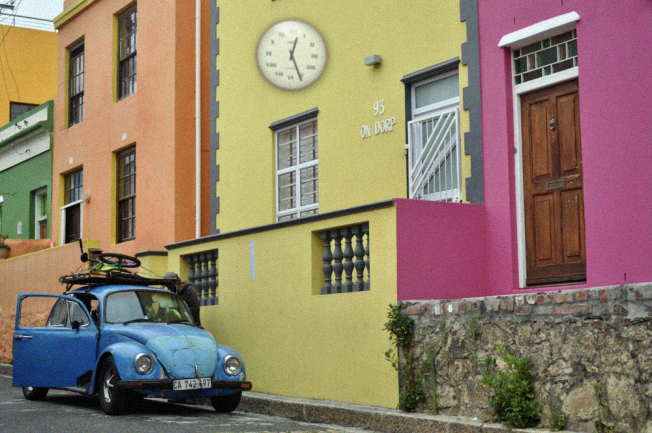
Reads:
12h26
